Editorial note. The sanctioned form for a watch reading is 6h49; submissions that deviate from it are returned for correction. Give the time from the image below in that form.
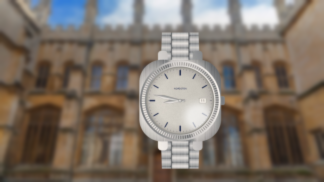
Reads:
8h47
